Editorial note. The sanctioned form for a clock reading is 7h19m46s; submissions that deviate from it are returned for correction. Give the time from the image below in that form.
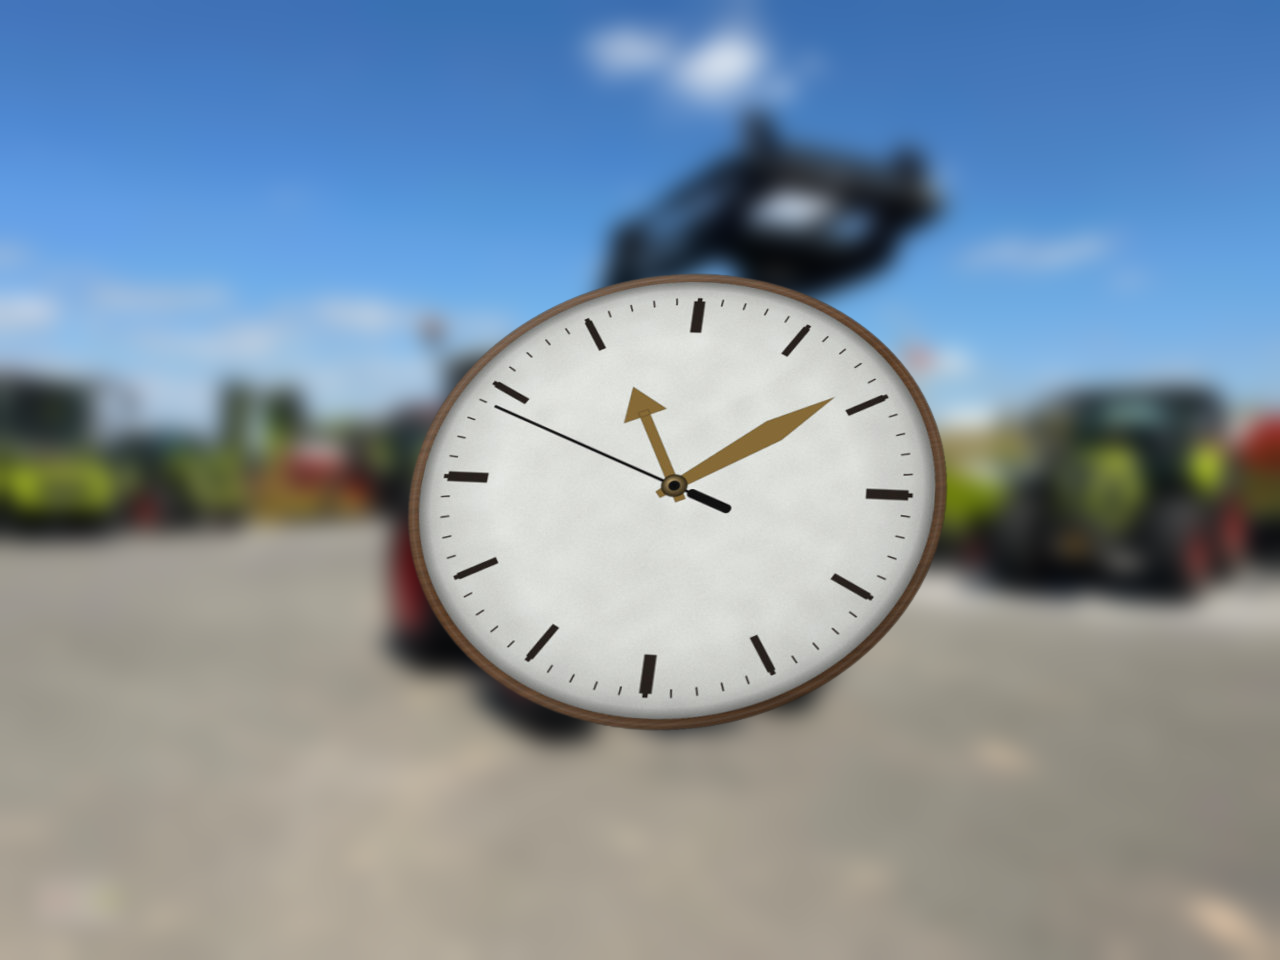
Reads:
11h08m49s
